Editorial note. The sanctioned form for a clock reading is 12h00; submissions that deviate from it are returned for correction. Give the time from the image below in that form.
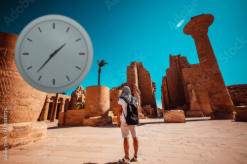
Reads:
1h37
